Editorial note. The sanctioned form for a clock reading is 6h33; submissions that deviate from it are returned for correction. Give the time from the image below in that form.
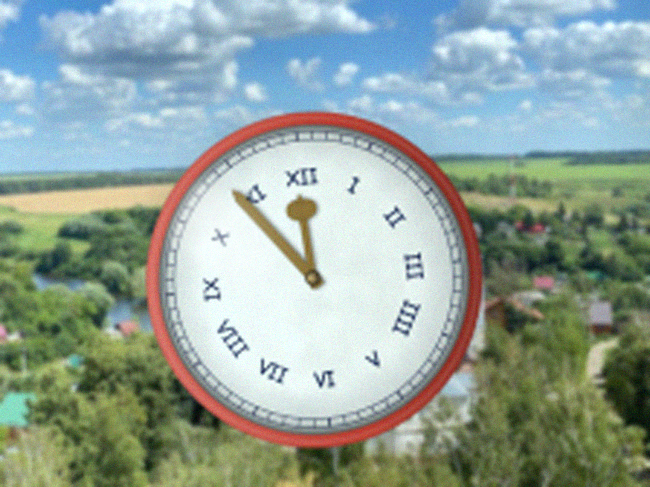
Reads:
11h54
